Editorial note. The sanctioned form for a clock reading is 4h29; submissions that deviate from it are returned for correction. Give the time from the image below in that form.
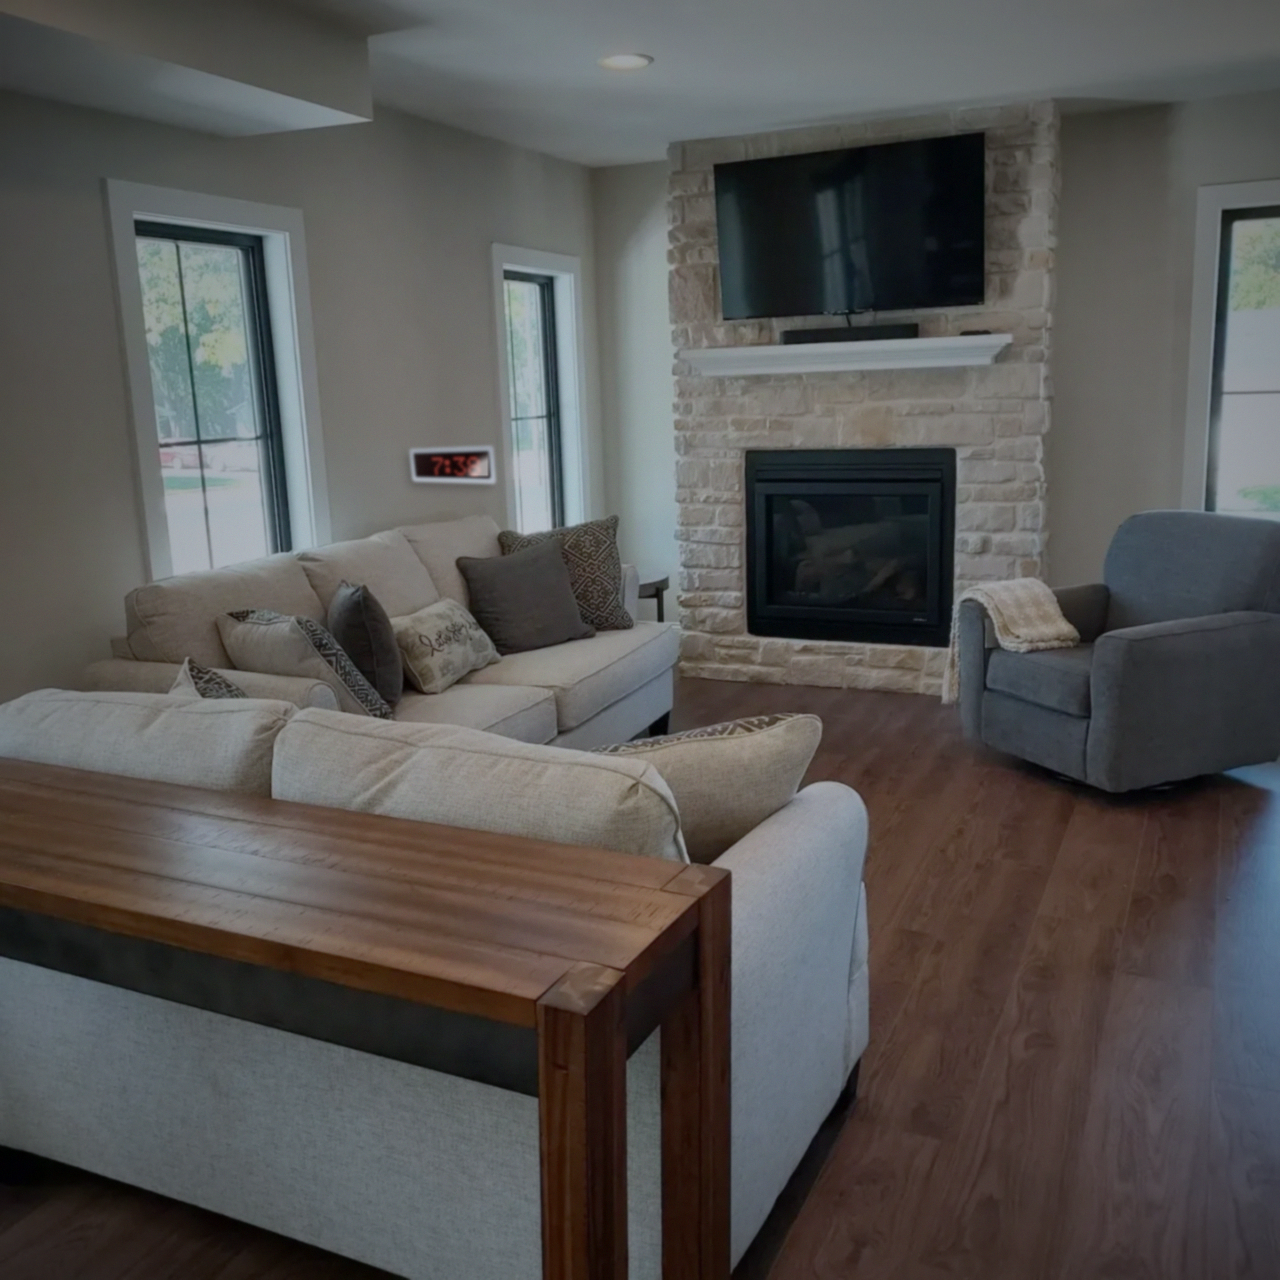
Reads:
7h38
